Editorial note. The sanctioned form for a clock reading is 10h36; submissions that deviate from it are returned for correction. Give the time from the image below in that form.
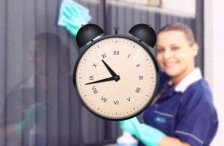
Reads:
10h43
